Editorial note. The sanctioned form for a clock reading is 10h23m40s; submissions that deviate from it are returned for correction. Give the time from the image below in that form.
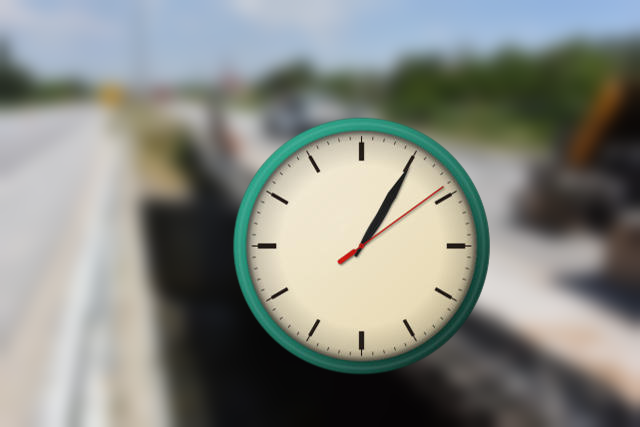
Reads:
1h05m09s
